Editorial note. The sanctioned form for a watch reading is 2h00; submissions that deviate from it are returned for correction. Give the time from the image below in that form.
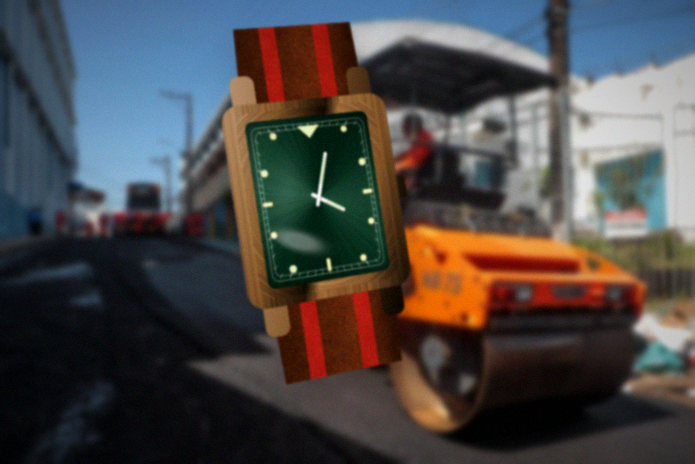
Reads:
4h03
